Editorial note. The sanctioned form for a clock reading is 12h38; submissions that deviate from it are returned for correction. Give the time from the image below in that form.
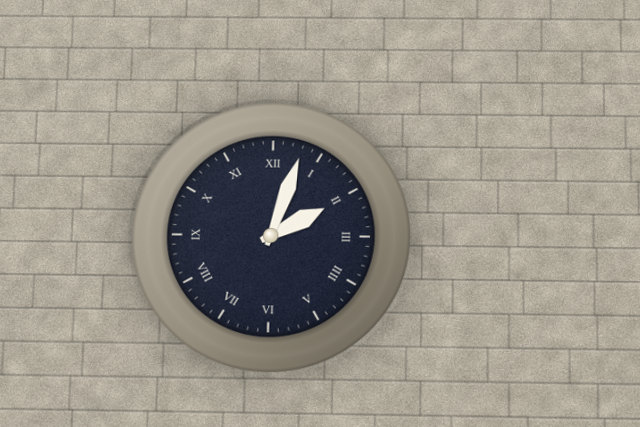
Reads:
2h03
